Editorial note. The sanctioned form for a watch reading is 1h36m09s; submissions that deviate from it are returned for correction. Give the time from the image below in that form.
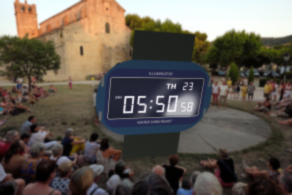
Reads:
5h50m58s
